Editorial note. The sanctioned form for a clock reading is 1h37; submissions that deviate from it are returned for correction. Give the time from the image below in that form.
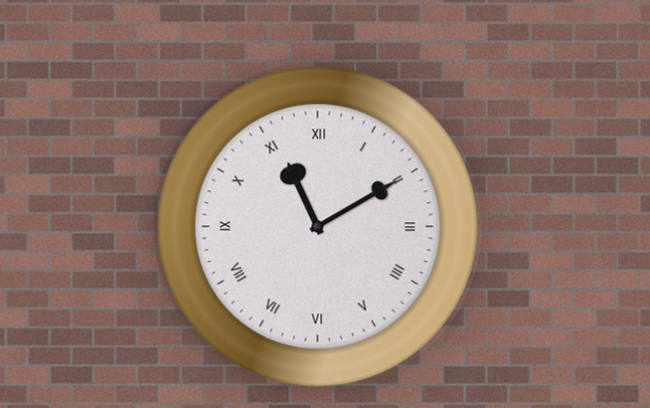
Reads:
11h10
